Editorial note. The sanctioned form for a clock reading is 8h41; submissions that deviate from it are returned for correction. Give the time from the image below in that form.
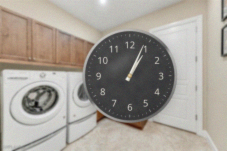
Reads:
1h04
